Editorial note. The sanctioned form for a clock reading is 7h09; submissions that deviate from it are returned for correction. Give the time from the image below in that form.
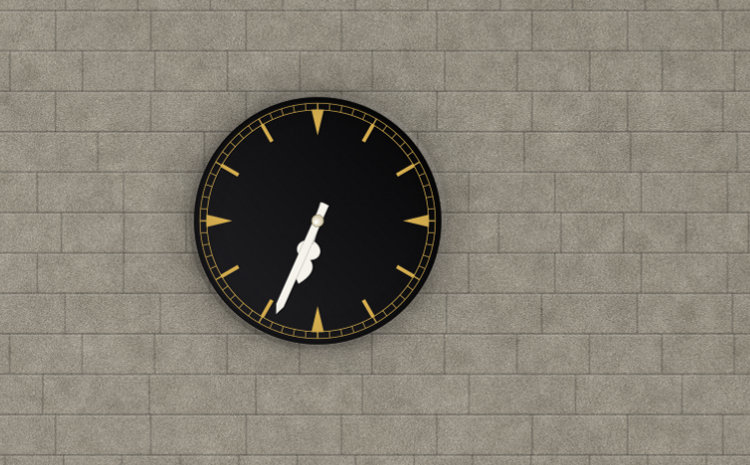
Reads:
6h34
